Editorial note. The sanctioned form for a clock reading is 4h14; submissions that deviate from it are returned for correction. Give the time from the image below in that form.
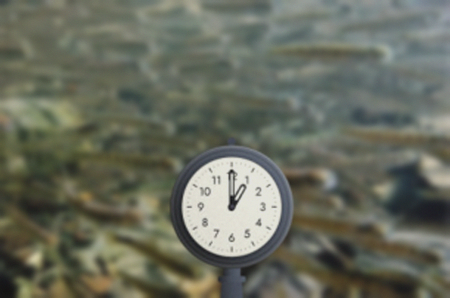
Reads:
1h00
